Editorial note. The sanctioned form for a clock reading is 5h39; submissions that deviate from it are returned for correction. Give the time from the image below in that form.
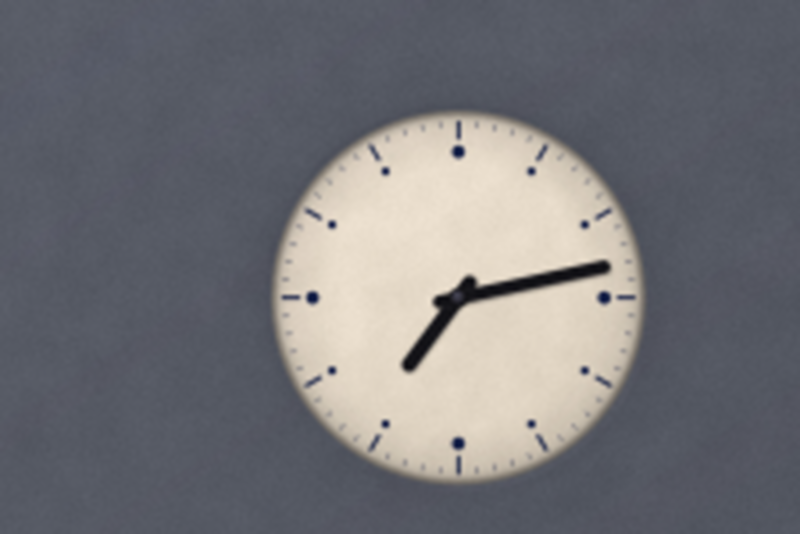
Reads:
7h13
